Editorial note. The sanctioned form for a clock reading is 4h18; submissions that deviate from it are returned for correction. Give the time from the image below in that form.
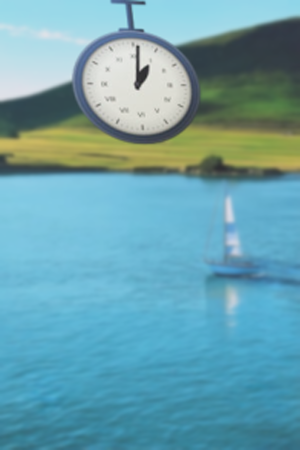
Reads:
1h01
